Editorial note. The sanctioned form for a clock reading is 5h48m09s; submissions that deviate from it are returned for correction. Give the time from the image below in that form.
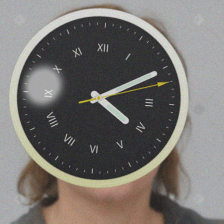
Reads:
4h10m12s
